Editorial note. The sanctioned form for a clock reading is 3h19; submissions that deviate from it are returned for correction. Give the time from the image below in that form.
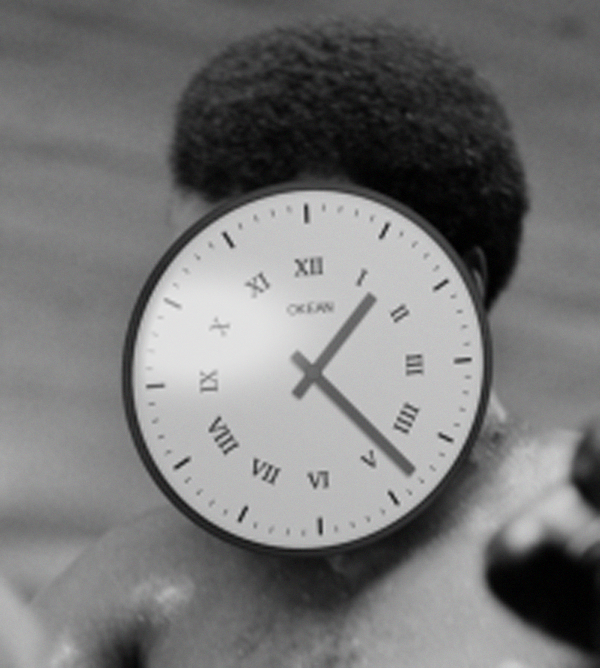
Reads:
1h23
